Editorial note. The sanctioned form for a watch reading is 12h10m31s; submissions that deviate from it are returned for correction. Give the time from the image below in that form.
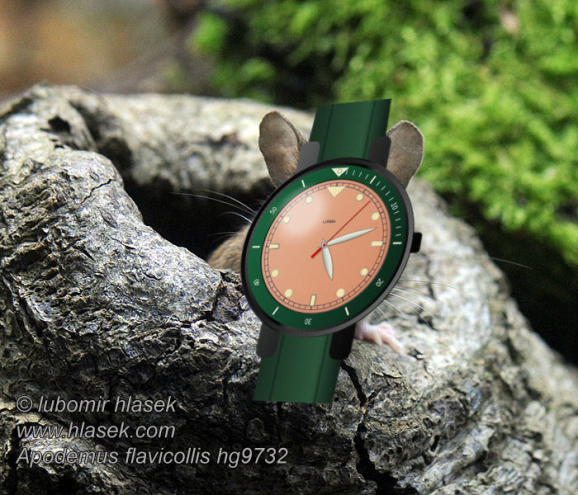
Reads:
5h12m07s
